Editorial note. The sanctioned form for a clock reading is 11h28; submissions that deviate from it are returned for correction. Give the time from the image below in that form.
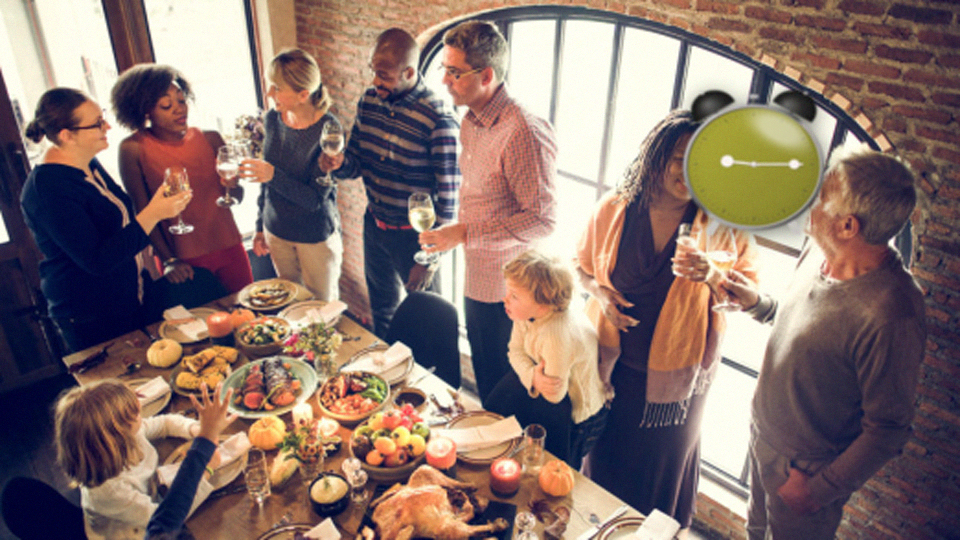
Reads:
9h15
